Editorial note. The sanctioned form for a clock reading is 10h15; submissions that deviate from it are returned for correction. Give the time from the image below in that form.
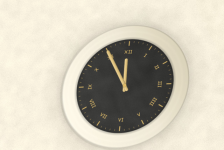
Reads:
11h55
